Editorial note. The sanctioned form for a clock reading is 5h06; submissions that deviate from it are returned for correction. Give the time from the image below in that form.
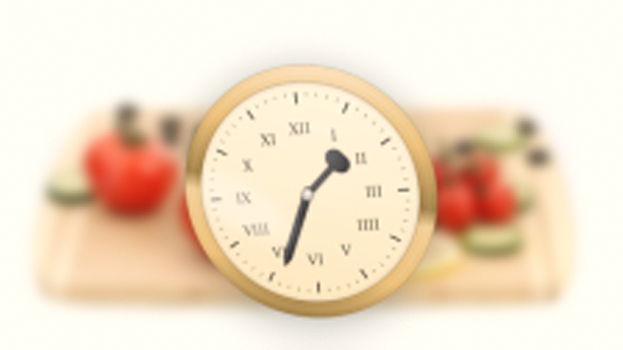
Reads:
1h34
